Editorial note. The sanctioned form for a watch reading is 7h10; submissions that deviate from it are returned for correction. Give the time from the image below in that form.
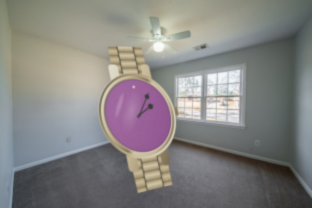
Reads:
2h06
